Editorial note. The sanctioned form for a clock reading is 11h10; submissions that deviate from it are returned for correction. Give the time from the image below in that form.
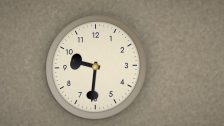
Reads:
9h31
